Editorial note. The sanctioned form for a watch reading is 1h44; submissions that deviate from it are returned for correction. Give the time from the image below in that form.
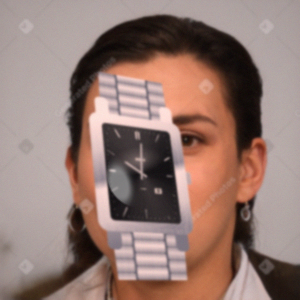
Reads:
10h01
